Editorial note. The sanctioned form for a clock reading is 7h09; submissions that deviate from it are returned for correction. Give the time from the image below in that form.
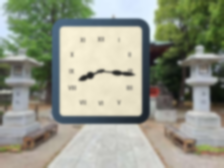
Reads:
8h16
